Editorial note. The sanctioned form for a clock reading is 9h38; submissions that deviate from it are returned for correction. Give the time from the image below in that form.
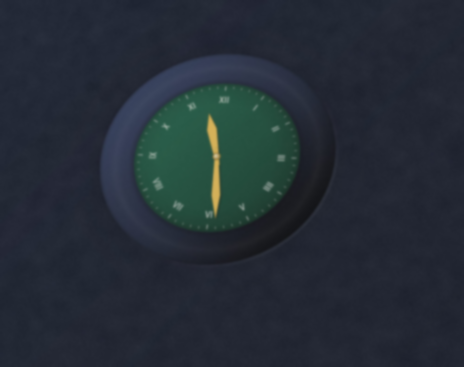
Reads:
11h29
